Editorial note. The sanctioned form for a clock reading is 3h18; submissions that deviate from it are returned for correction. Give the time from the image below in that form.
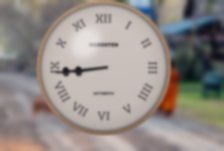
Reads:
8h44
